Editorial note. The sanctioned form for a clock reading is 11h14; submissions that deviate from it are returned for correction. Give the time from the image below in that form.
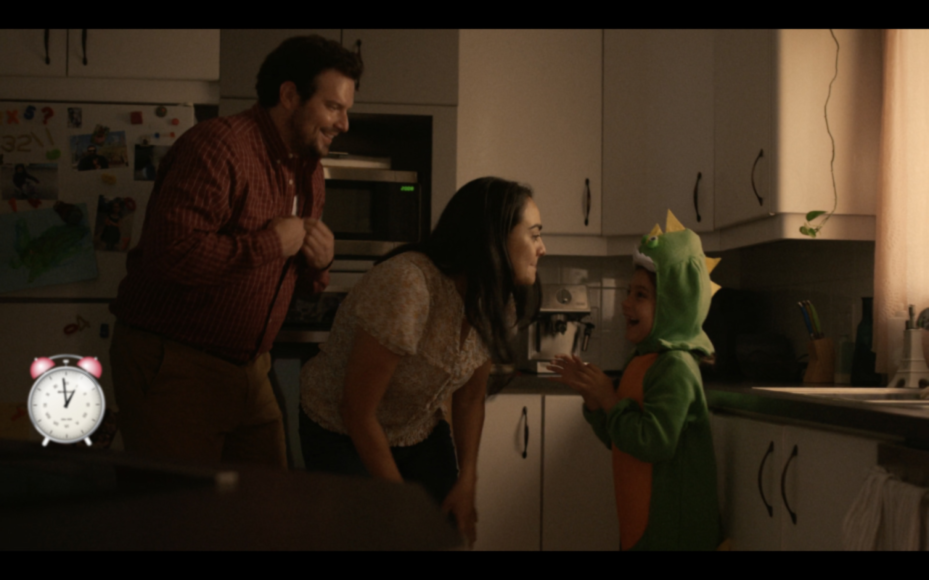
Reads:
12h59
